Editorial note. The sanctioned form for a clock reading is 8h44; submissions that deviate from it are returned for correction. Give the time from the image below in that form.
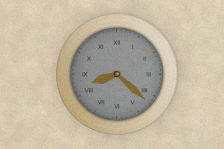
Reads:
8h22
